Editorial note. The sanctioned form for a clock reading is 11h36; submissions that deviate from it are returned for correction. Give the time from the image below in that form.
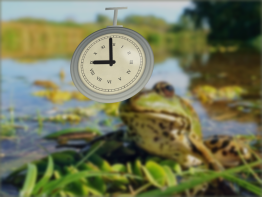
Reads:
8h59
